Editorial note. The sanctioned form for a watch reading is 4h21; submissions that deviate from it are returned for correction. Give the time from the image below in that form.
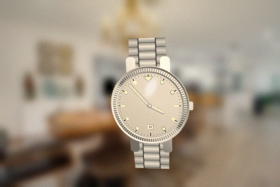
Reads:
3h53
